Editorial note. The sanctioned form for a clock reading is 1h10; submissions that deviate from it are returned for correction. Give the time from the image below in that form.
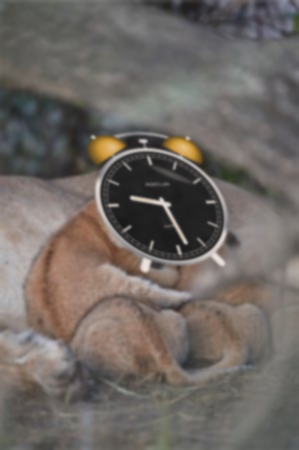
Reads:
9h28
